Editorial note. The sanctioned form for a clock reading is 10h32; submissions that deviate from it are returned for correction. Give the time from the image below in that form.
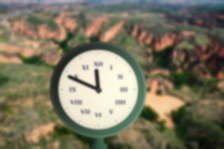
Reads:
11h49
